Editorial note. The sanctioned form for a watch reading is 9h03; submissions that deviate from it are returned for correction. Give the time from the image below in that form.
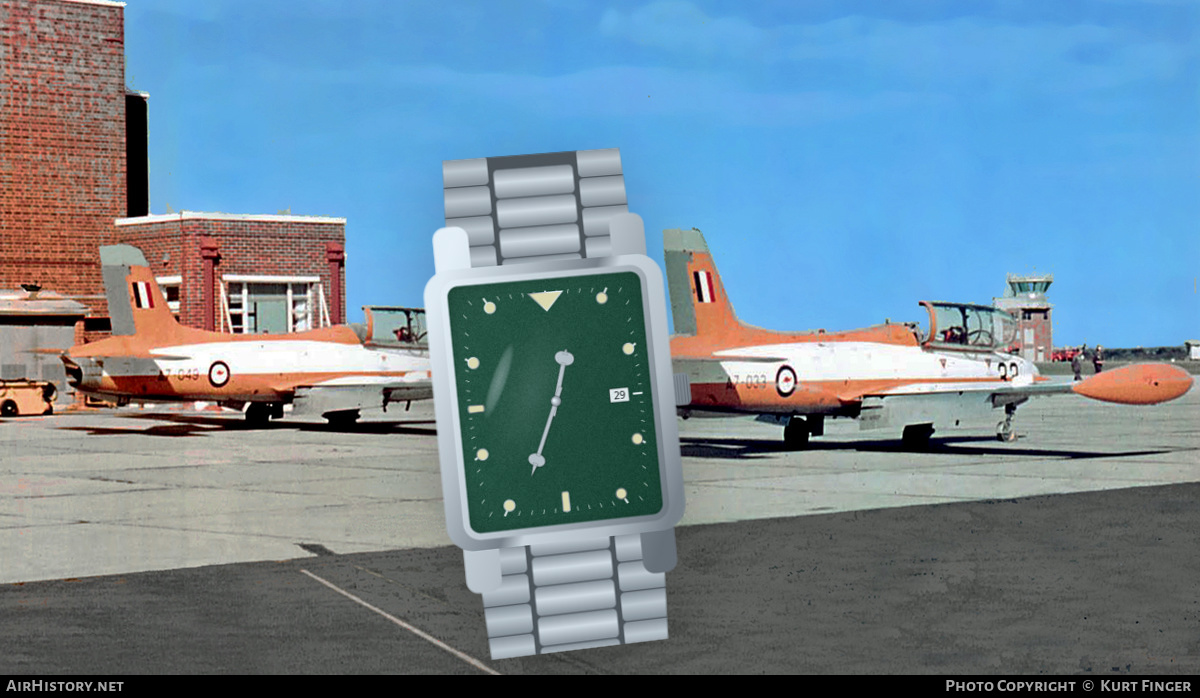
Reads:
12h34
